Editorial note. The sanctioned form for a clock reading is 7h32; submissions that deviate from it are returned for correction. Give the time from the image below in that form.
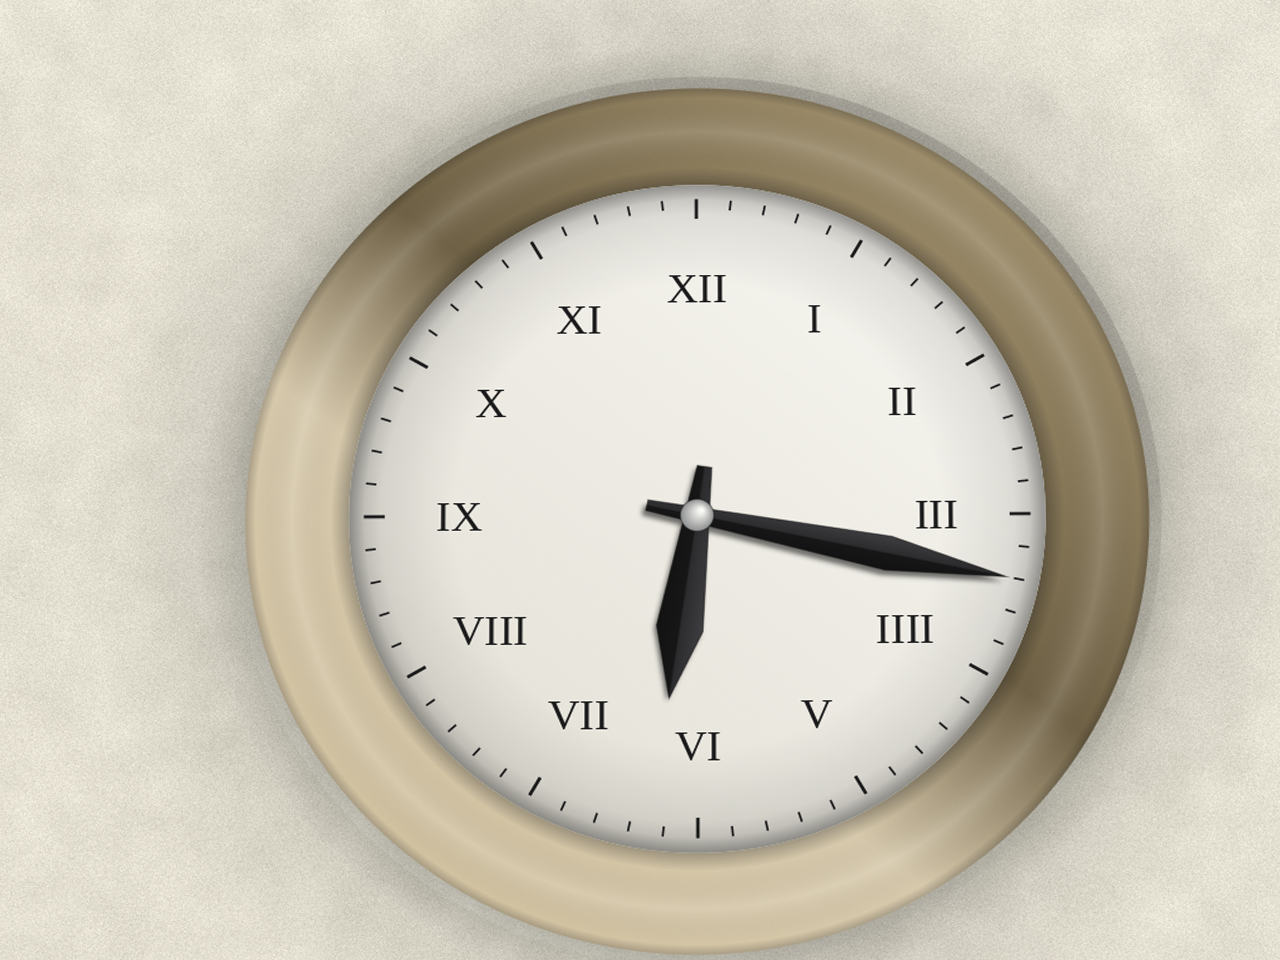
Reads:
6h17
